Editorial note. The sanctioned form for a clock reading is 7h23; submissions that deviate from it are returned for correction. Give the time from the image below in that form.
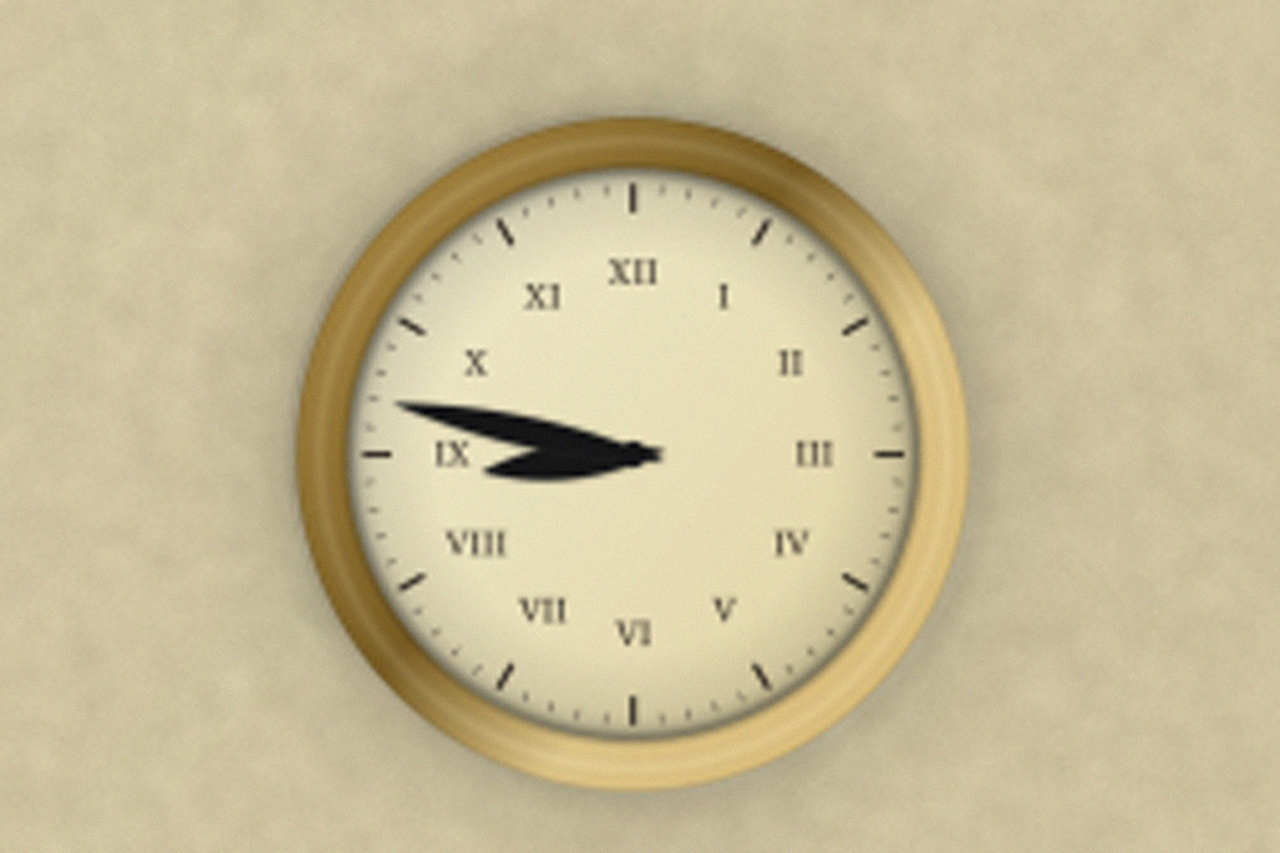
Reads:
8h47
